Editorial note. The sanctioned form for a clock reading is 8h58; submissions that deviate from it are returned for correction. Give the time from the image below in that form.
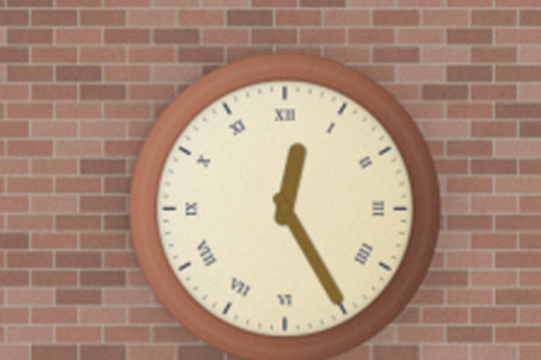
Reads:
12h25
